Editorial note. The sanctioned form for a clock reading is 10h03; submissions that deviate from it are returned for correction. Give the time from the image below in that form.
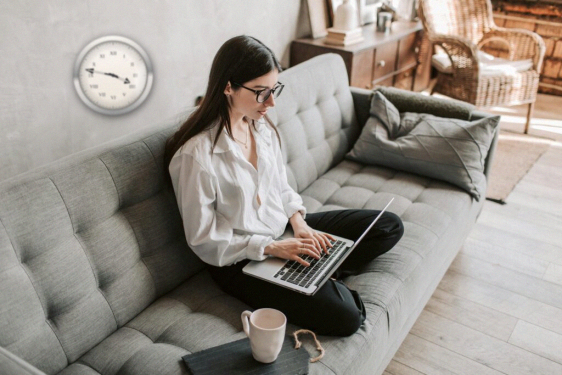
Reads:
3h47
